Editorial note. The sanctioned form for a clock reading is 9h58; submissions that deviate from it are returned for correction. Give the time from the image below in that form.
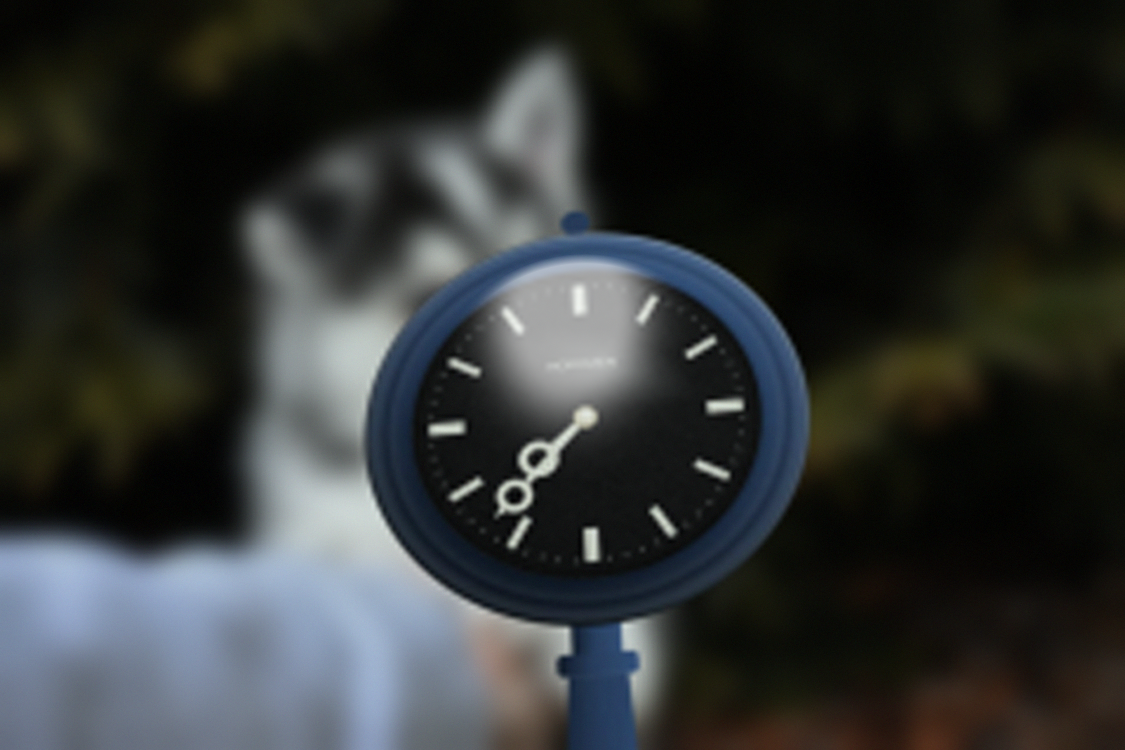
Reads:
7h37
